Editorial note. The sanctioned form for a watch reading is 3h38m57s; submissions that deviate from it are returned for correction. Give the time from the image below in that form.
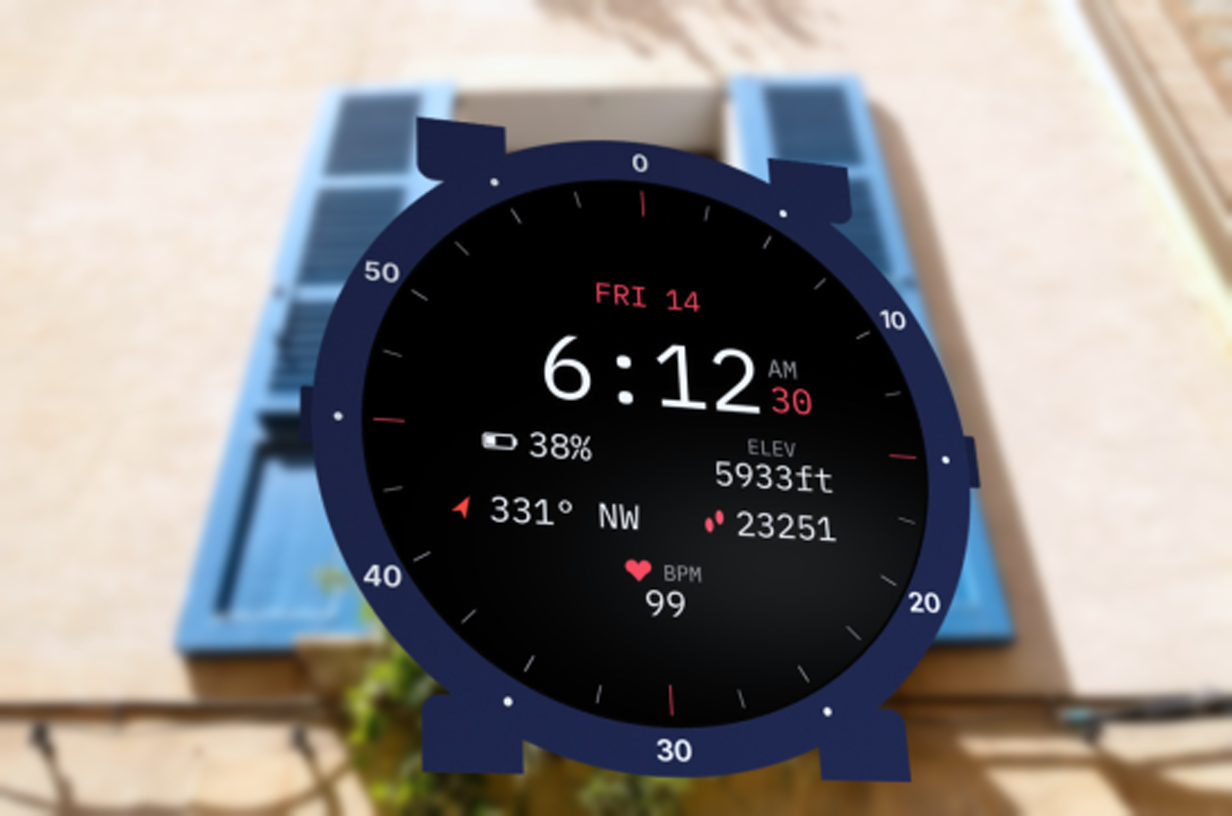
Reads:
6h12m30s
